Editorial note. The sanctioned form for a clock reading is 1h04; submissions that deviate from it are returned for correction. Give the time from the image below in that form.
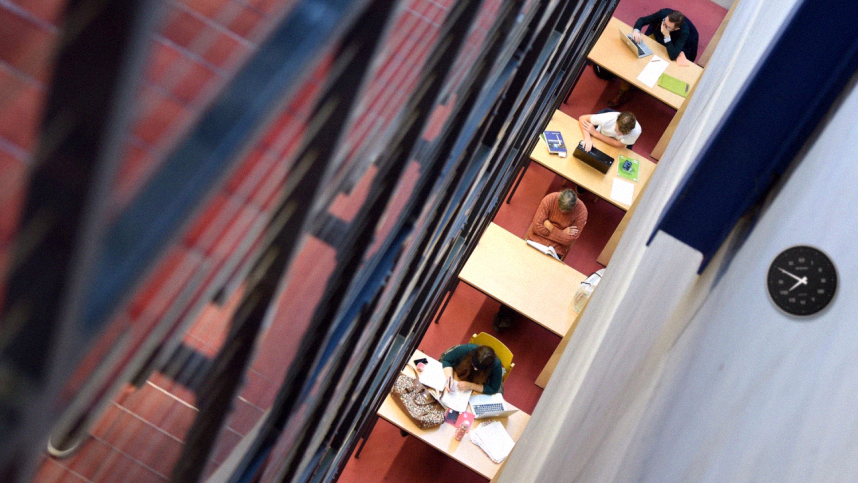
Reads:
7h50
